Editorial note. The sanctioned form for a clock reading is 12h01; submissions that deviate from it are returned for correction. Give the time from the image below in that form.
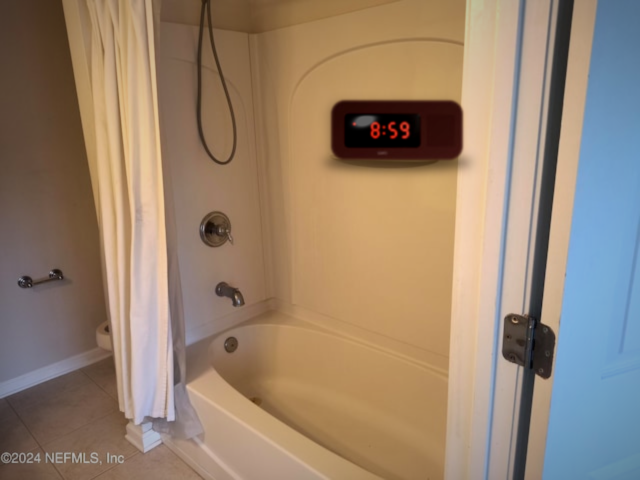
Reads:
8h59
